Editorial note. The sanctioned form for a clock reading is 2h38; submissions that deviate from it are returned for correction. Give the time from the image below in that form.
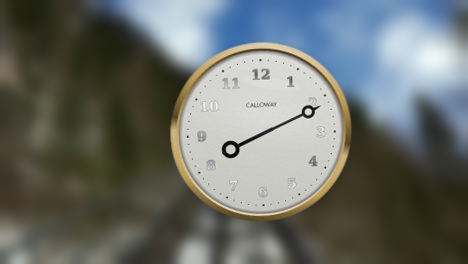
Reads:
8h11
